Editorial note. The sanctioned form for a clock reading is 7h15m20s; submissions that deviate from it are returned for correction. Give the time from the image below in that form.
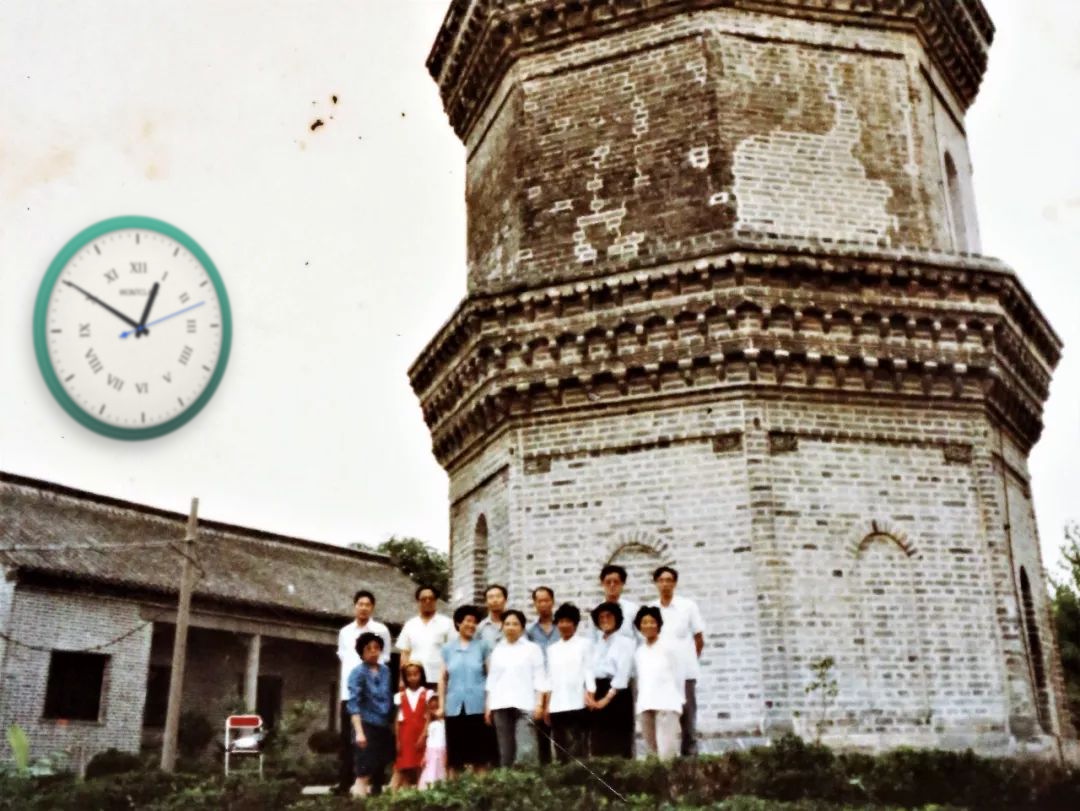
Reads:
12h50m12s
